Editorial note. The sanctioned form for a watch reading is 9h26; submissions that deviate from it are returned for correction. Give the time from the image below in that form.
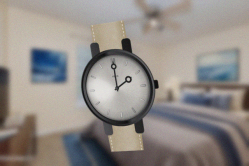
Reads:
2h00
